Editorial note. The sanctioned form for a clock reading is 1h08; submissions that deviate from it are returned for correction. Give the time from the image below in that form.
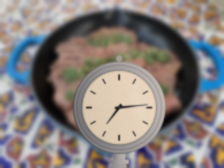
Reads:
7h14
